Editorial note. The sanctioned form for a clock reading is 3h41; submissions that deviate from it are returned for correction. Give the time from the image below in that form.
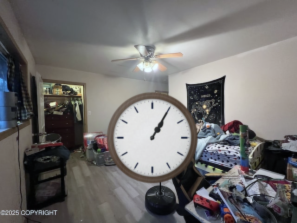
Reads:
1h05
